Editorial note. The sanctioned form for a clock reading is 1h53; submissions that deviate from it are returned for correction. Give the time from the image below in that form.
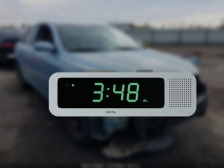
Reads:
3h48
